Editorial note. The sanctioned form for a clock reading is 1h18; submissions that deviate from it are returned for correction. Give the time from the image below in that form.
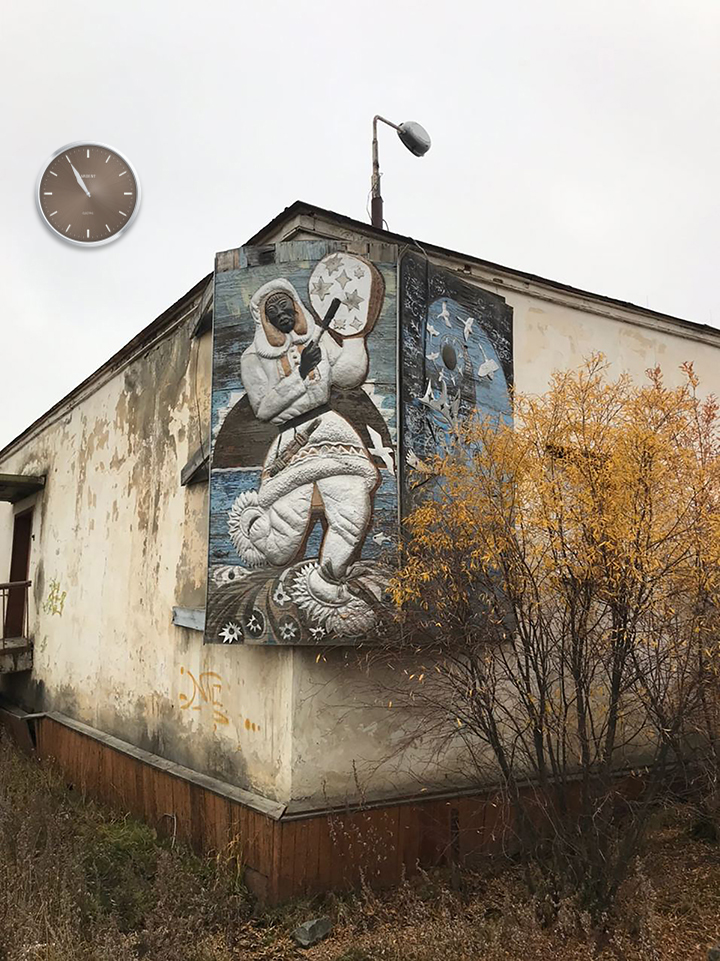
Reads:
10h55
